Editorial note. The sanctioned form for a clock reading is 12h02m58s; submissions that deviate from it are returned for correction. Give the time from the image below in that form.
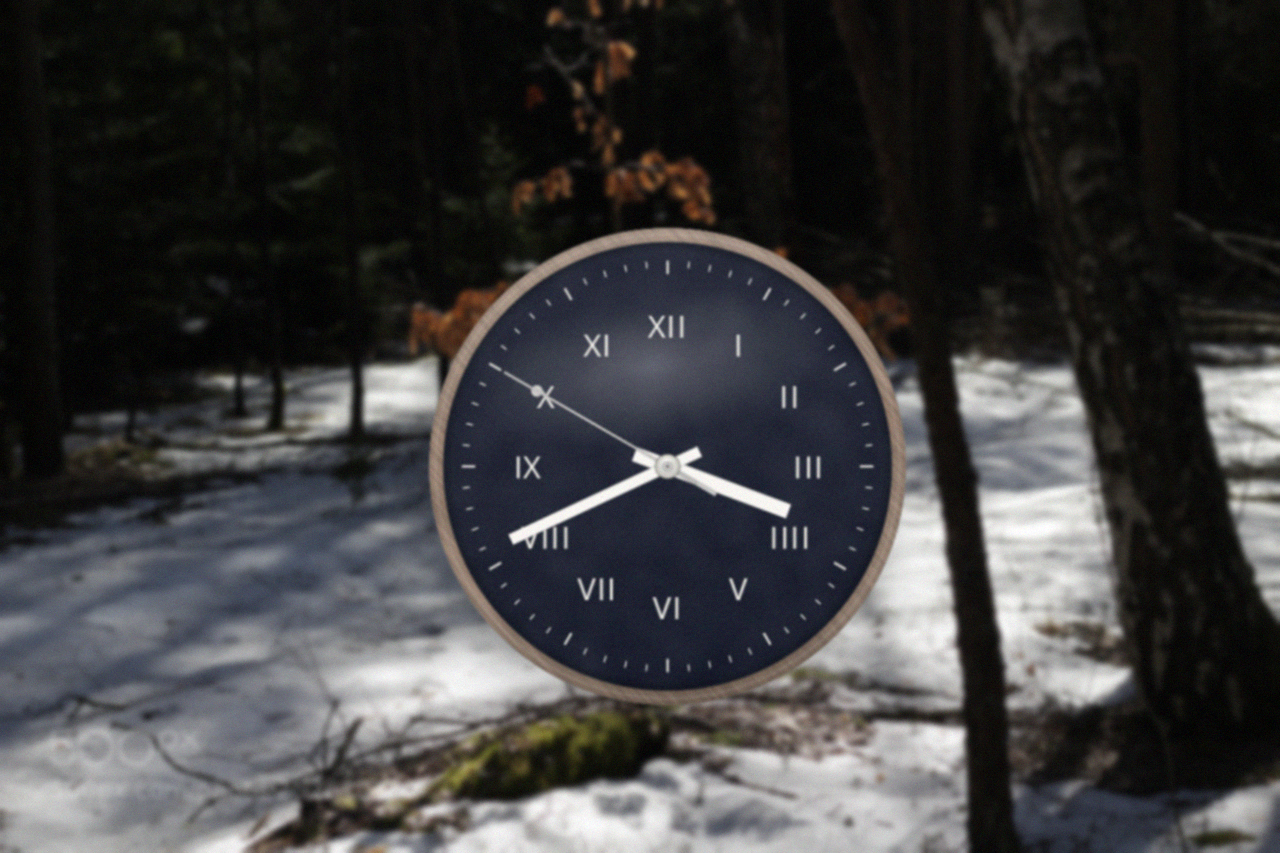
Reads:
3h40m50s
